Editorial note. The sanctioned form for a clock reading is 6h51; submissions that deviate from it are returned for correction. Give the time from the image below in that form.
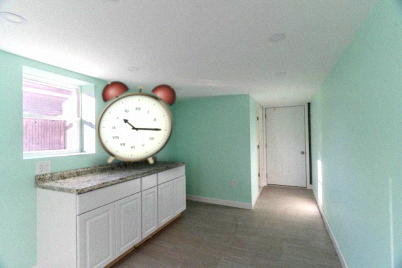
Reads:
10h15
